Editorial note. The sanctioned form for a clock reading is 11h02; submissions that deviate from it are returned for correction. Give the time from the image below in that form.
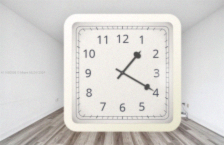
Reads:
1h20
